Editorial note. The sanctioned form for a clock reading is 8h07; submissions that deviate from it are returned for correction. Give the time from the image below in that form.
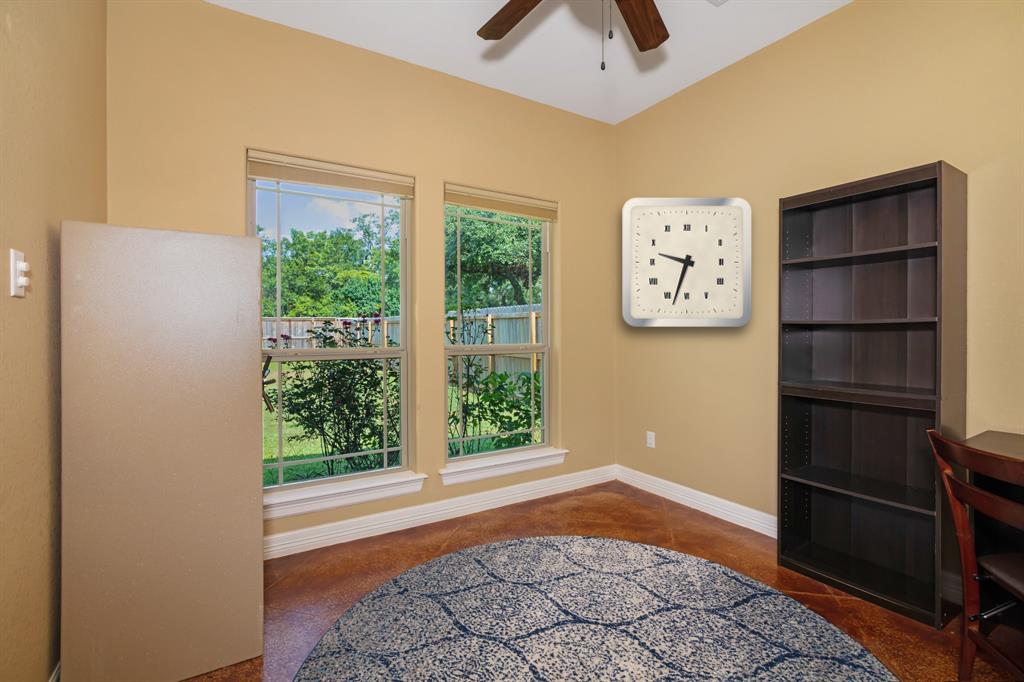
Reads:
9h33
